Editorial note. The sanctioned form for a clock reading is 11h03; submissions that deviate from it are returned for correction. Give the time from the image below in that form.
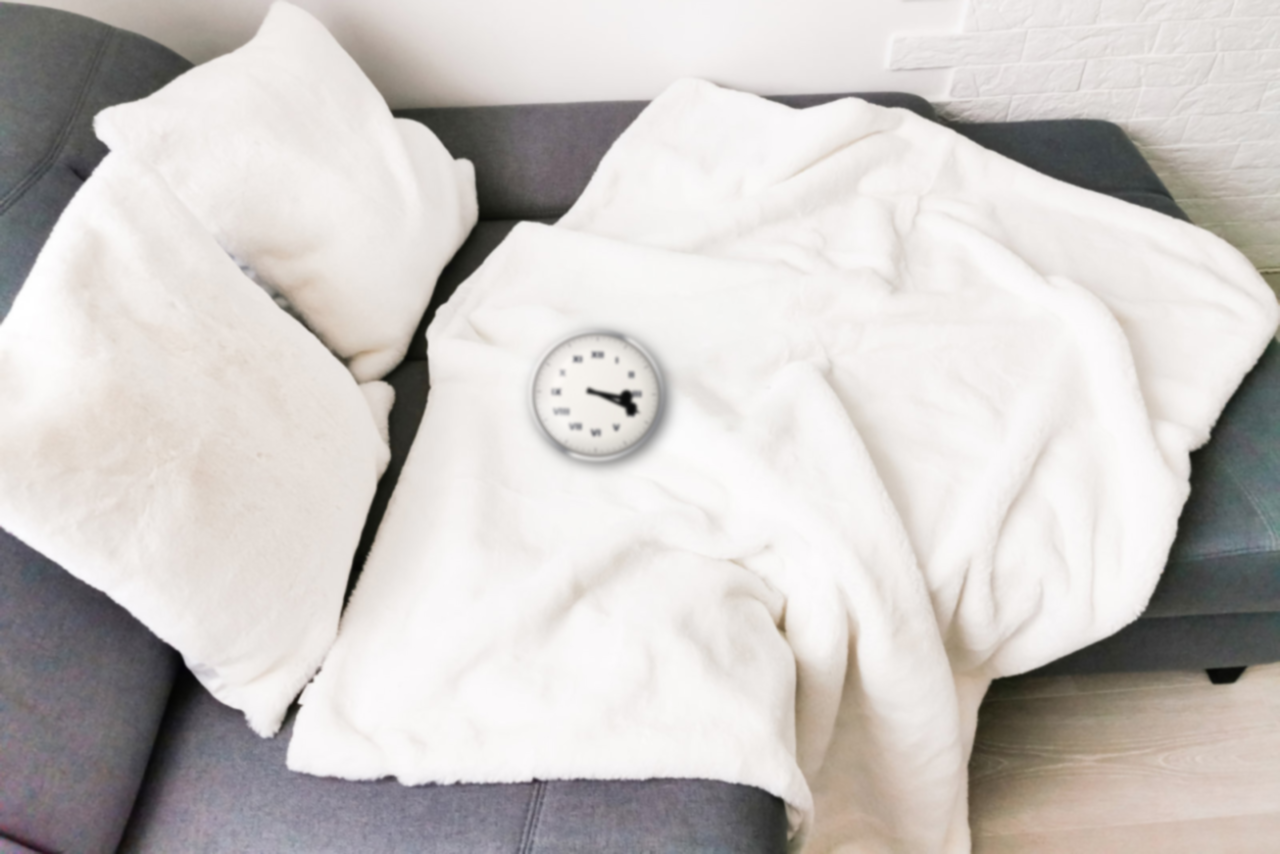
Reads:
3h19
